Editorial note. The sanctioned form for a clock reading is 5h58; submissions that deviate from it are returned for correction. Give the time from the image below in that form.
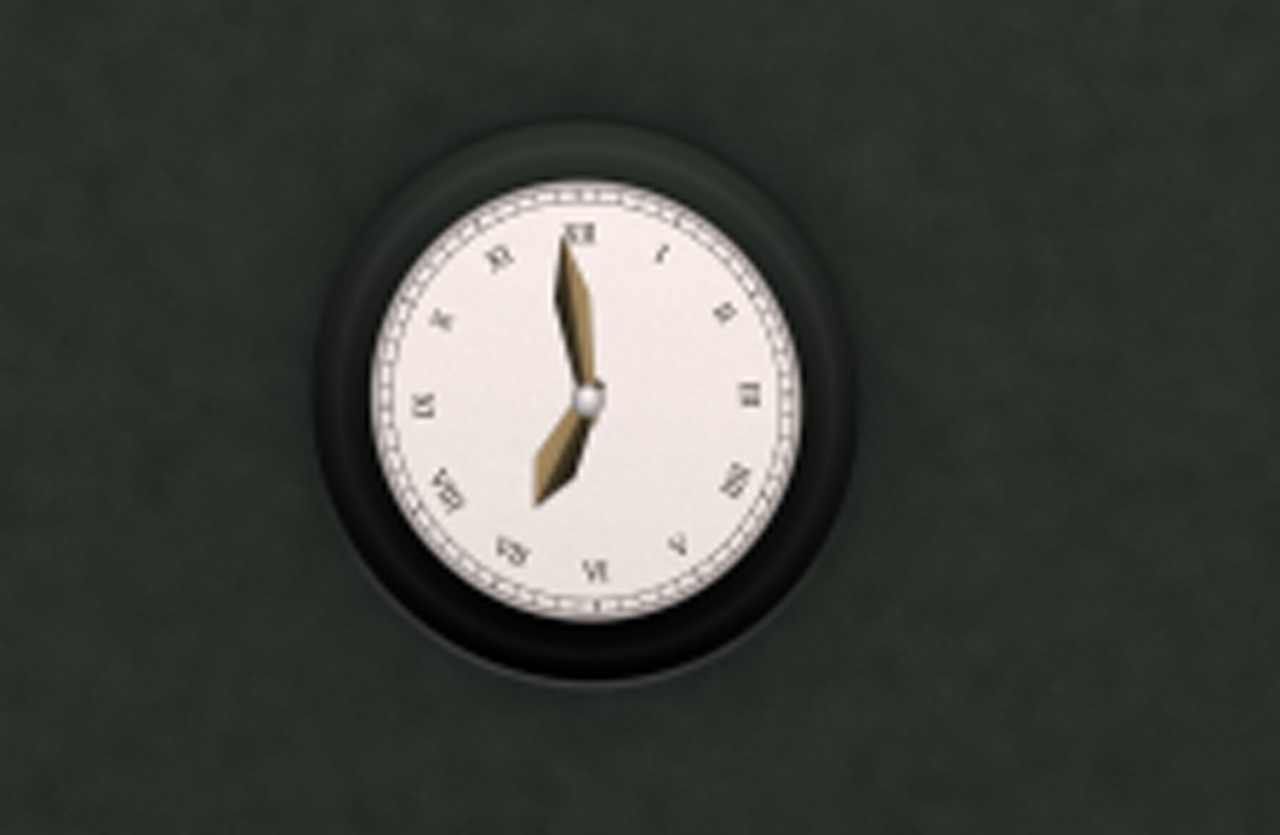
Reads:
6h59
